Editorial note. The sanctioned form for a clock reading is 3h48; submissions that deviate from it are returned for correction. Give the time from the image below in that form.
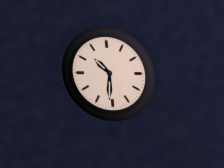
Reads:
10h31
